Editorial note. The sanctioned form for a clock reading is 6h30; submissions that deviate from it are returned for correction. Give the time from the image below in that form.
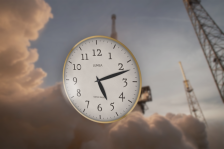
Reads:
5h12
